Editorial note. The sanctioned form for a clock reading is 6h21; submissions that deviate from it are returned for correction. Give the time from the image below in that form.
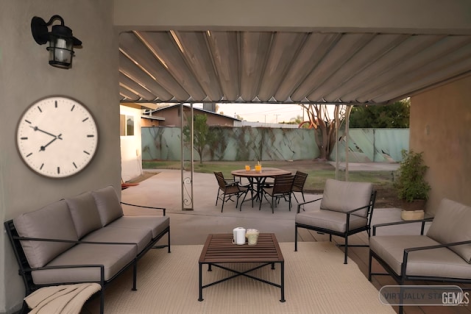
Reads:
7h49
